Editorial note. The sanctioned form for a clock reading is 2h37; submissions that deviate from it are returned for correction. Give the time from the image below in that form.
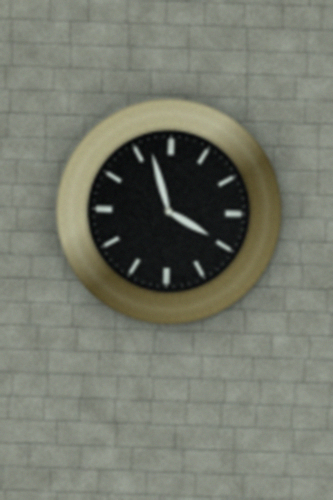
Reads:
3h57
